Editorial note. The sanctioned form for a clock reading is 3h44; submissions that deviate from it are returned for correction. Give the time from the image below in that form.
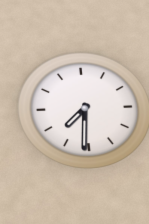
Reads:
7h31
